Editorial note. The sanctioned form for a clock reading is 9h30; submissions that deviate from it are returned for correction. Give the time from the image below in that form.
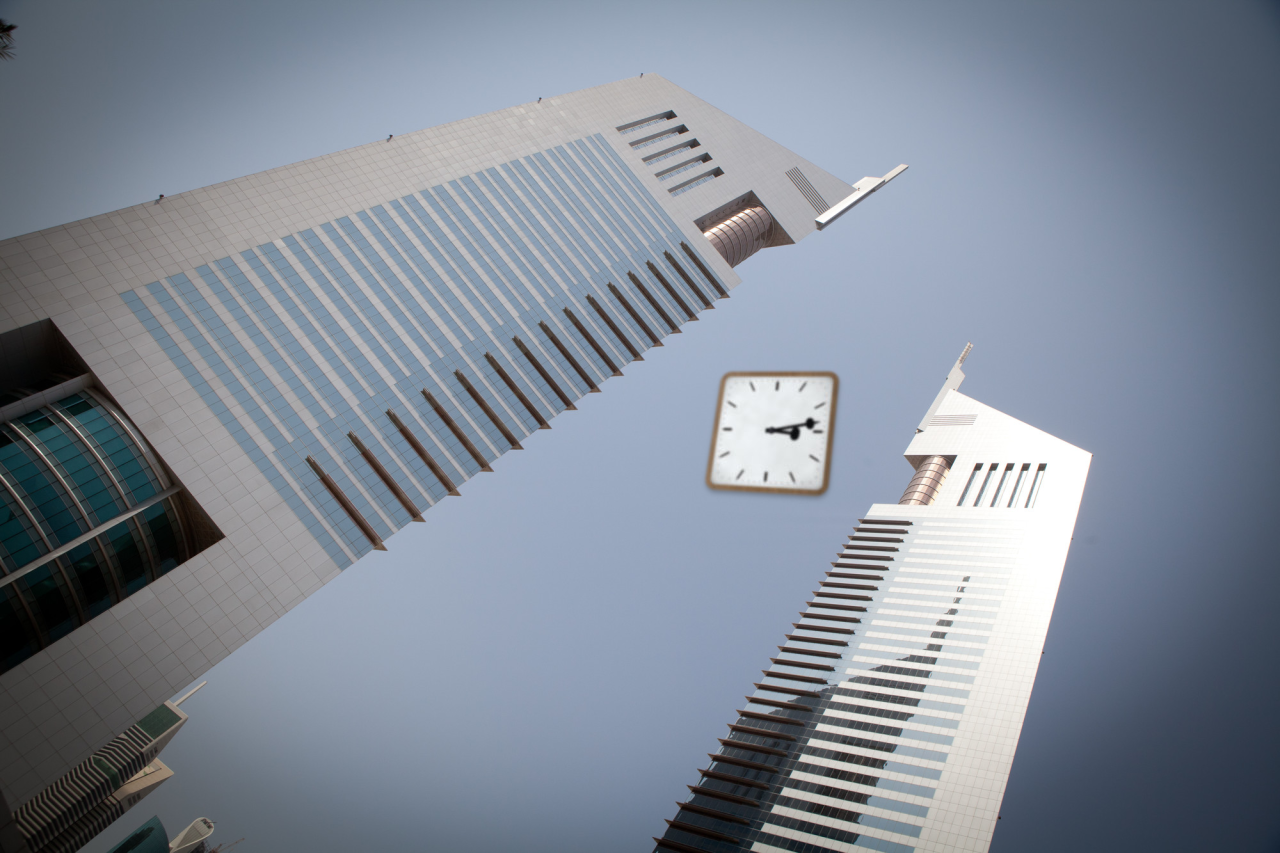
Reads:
3h13
